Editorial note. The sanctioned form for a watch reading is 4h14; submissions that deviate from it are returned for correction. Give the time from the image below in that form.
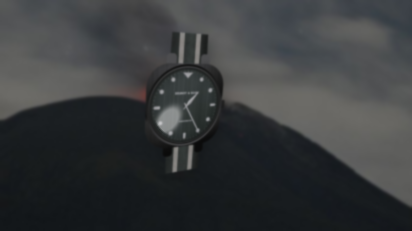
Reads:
1h25
